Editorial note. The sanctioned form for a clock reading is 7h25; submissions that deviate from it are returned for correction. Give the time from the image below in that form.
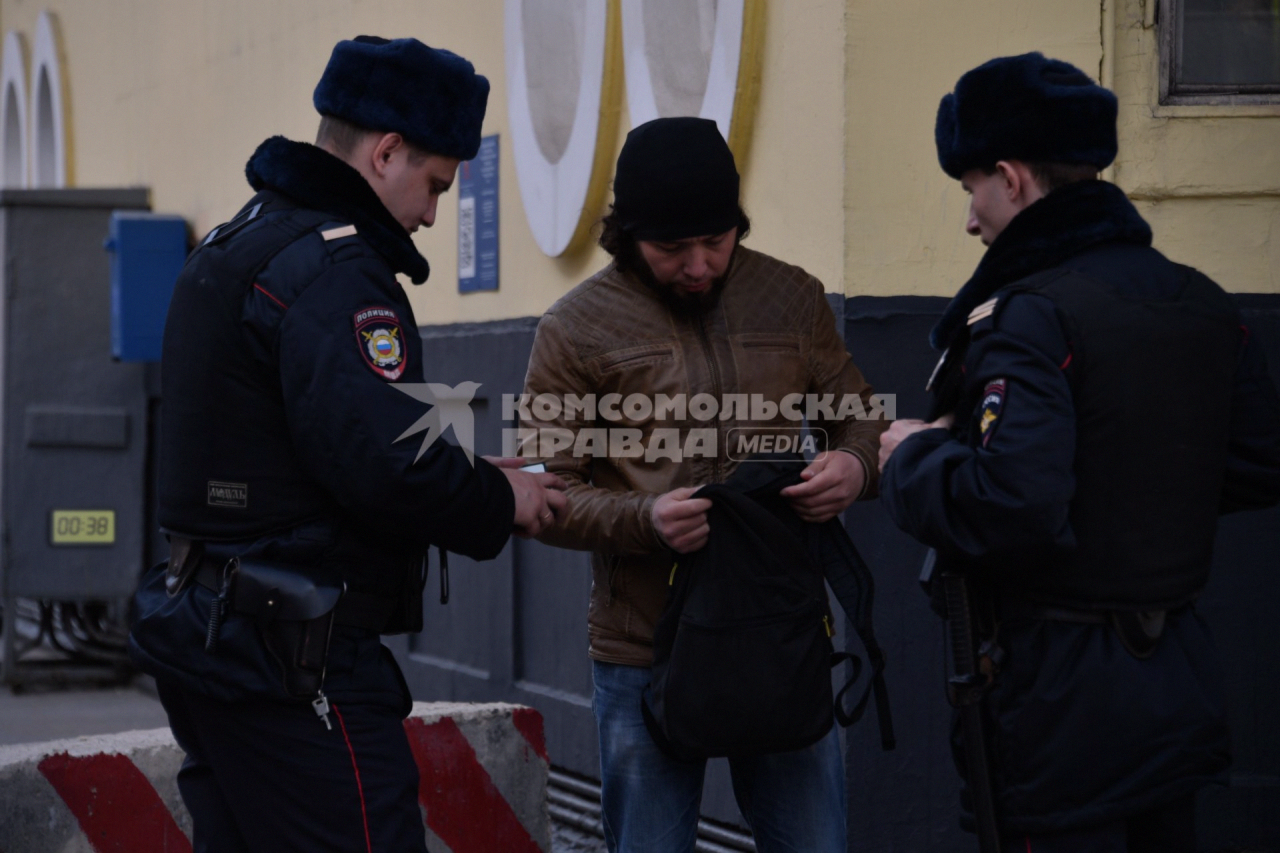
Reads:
0h38
